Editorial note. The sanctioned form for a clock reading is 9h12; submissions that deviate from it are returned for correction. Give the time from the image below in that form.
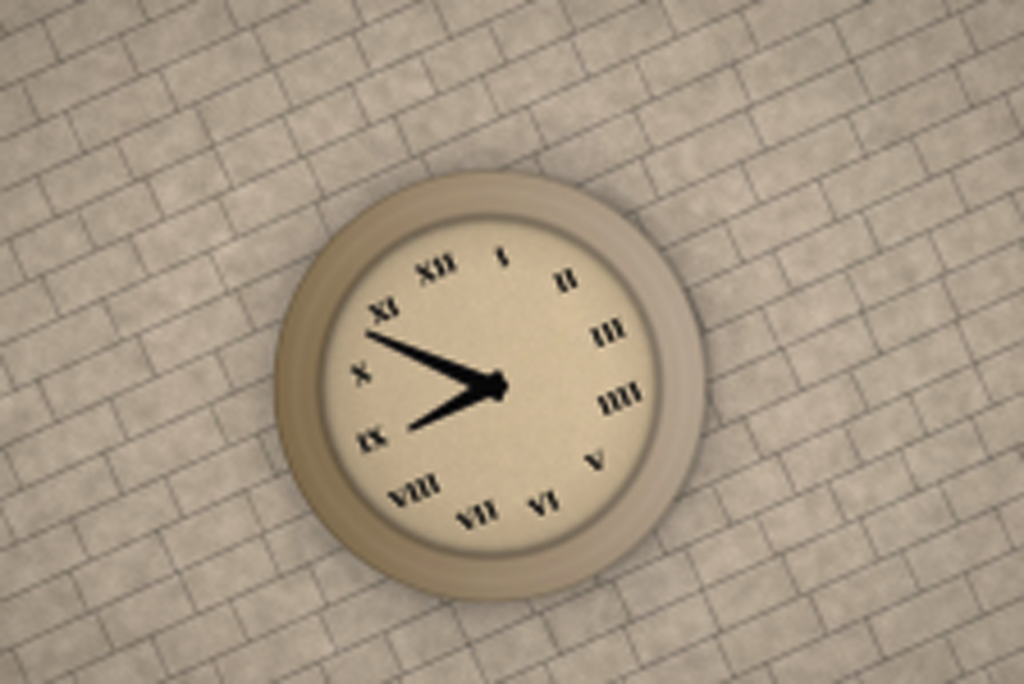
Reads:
8h53
